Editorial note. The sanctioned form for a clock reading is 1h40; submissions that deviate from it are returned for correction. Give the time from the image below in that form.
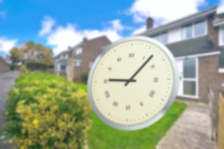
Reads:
9h07
